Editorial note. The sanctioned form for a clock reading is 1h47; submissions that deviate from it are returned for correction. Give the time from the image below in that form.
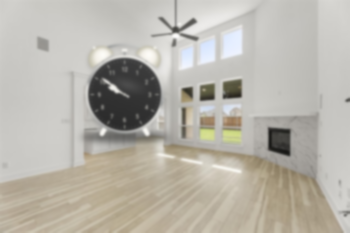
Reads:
9h51
